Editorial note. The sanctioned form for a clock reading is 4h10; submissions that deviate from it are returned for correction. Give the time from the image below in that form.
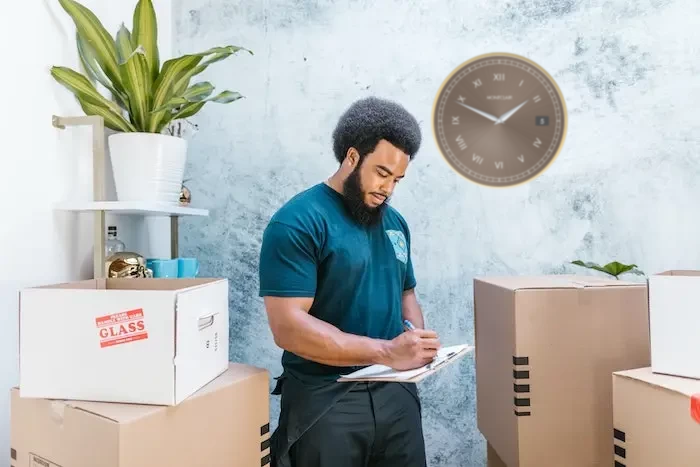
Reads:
1h49
